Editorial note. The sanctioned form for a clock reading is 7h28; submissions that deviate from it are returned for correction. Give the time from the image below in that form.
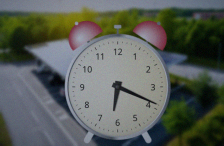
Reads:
6h19
